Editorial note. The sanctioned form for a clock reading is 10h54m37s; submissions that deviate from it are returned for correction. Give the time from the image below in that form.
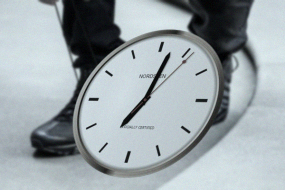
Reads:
7h02m06s
